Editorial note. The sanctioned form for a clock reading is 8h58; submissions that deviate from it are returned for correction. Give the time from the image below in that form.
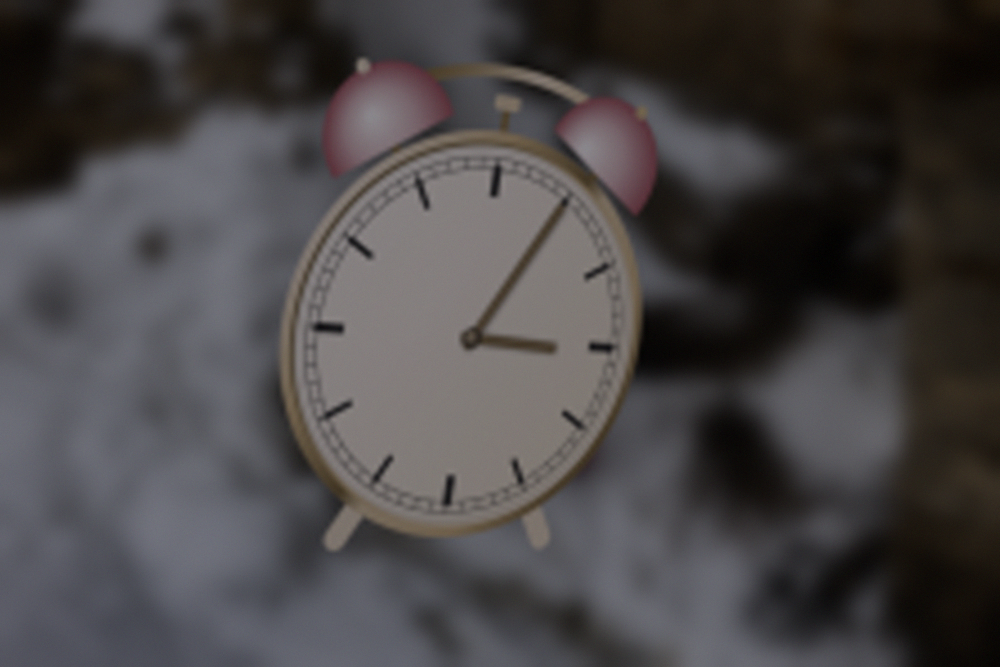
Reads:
3h05
